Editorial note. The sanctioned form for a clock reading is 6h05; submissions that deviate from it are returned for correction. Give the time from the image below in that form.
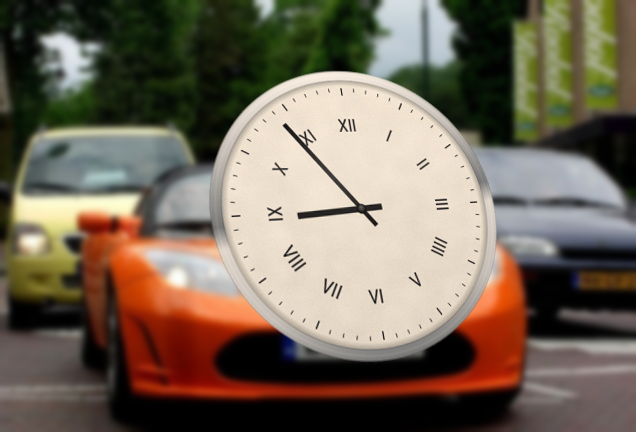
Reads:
8h54
